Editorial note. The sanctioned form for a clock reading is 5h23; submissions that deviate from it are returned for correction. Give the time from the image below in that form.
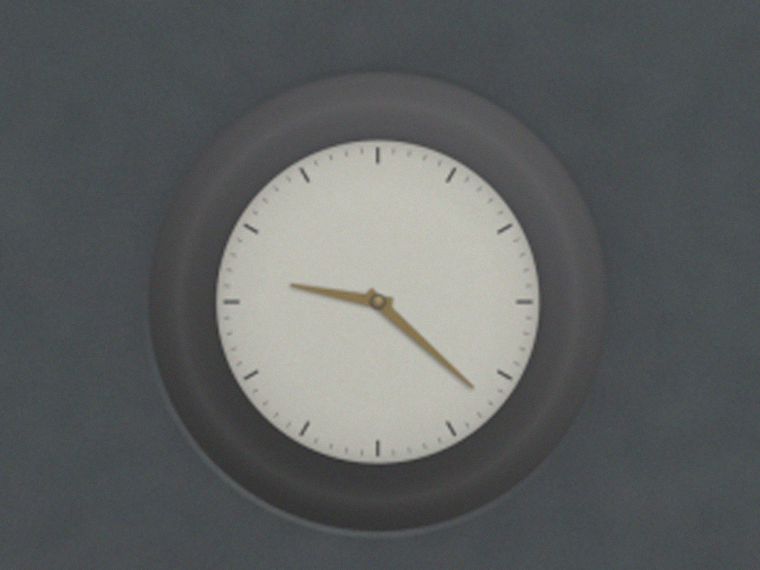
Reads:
9h22
